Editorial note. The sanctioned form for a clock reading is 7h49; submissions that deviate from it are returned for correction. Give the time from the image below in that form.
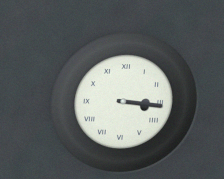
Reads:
3h16
